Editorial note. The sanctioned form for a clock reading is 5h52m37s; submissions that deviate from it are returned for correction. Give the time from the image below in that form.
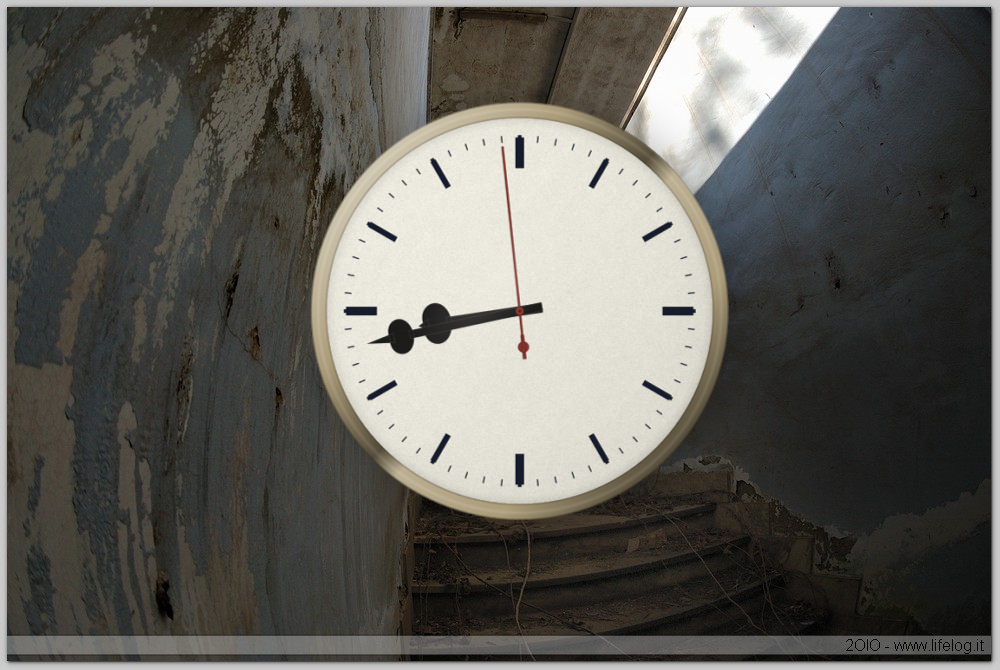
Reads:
8h42m59s
